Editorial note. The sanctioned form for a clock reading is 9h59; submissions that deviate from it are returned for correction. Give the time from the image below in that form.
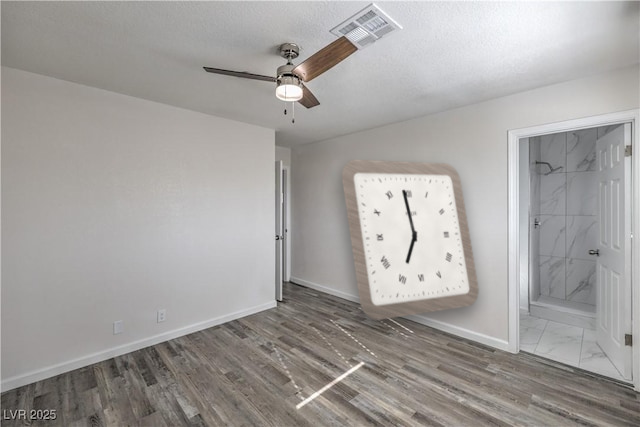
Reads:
6h59
